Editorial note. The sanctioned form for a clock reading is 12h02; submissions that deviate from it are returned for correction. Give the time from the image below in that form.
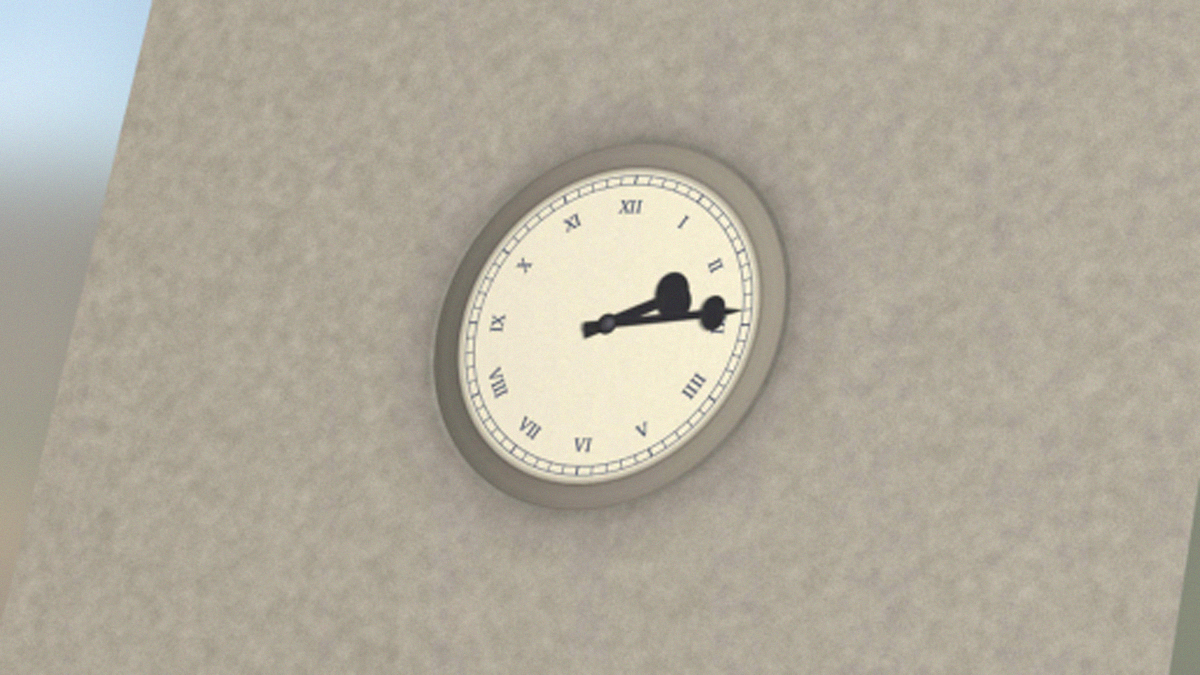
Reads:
2h14
